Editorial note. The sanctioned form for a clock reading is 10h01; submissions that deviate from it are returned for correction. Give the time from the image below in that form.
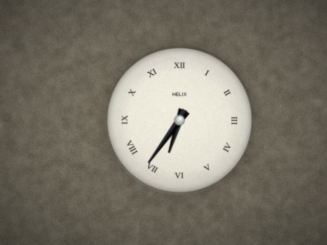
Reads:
6h36
